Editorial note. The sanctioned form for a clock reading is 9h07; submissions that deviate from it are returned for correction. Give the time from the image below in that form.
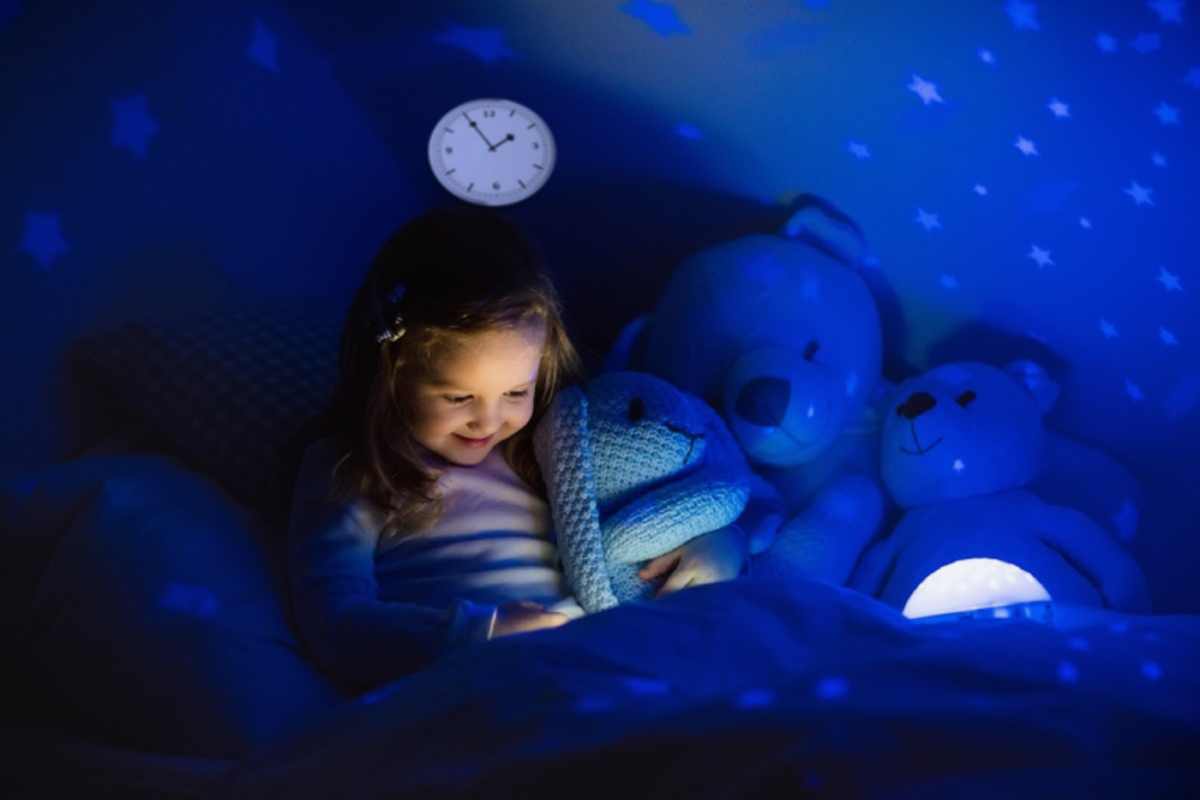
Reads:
1h55
